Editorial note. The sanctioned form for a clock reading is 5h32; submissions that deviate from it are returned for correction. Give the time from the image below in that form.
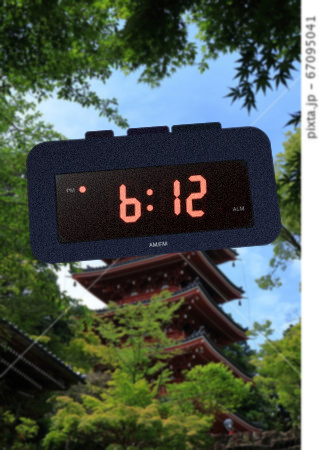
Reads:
6h12
